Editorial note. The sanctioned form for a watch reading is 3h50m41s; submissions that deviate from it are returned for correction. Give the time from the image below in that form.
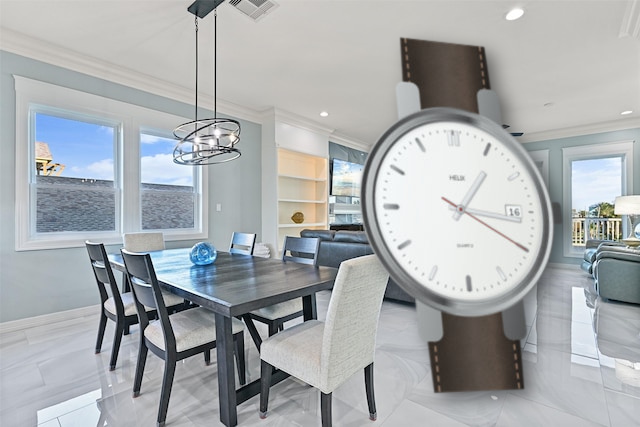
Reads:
1h16m20s
